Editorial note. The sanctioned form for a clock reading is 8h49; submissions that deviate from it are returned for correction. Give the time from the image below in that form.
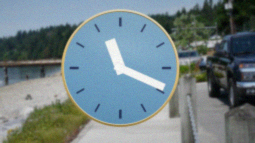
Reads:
11h19
